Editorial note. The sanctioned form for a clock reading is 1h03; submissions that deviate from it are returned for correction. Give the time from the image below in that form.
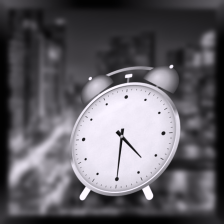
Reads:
4h30
